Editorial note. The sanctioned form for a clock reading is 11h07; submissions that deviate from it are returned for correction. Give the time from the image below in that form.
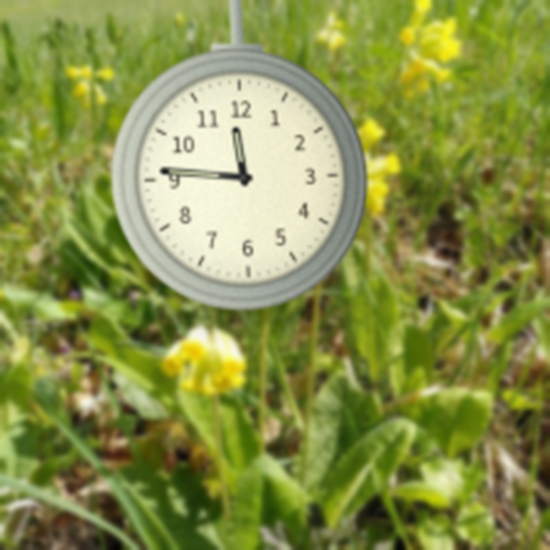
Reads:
11h46
